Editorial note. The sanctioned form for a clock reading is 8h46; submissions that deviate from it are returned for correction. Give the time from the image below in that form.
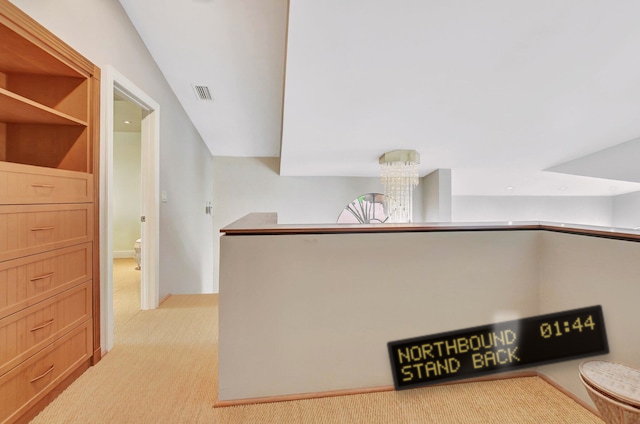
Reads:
1h44
